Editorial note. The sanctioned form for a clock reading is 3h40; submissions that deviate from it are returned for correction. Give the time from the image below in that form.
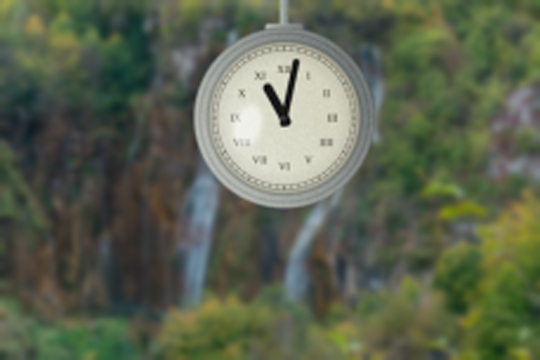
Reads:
11h02
